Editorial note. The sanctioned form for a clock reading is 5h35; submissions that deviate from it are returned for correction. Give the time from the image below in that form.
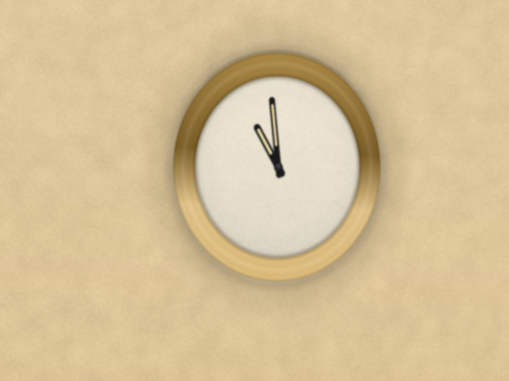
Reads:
10h59
